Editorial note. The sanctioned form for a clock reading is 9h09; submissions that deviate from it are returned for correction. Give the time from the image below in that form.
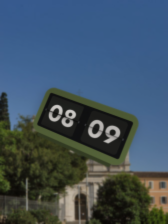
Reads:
8h09
